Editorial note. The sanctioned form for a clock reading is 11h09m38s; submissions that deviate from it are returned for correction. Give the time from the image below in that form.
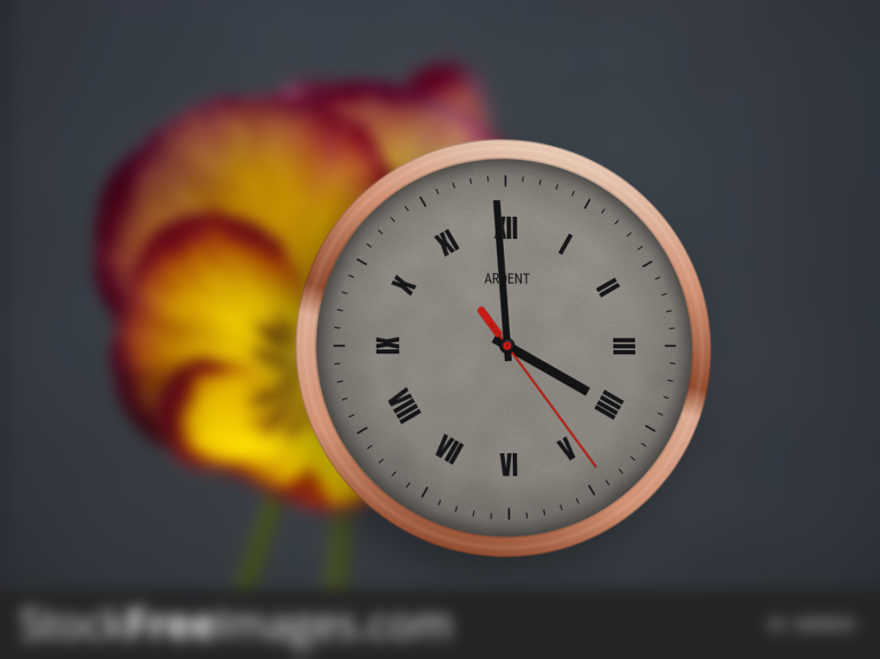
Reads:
3h59m24s
